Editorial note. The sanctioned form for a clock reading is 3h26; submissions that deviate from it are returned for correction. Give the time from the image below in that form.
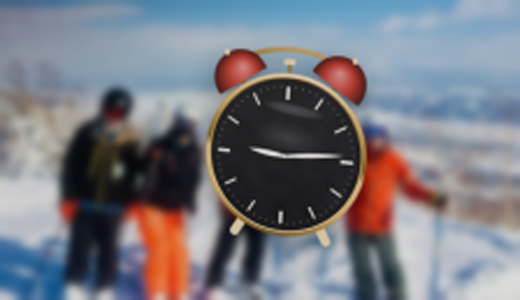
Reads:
9h14
